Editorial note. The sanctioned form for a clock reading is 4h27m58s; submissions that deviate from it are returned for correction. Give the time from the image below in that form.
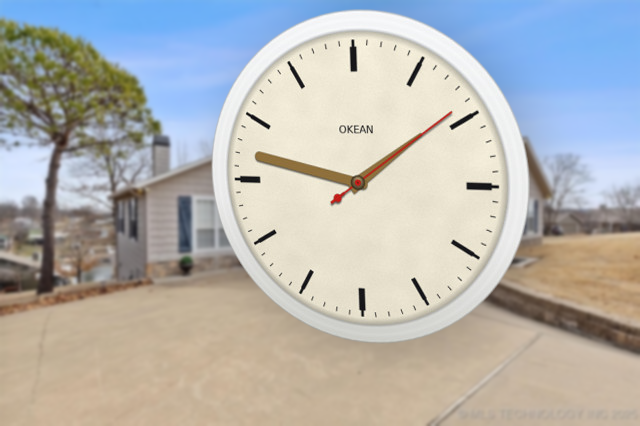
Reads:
1h47m09s
